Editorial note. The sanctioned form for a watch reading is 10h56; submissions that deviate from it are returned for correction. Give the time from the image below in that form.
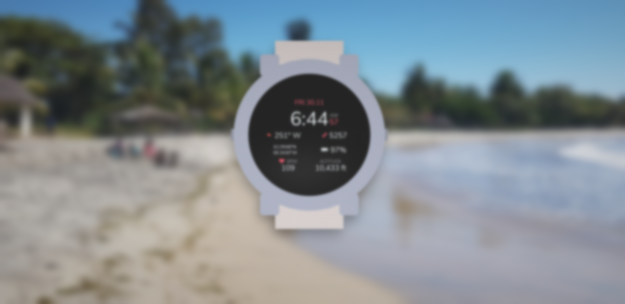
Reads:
6h44
